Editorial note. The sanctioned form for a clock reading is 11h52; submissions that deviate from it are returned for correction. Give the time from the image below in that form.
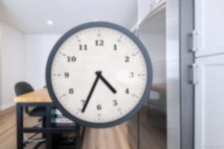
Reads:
4h34
